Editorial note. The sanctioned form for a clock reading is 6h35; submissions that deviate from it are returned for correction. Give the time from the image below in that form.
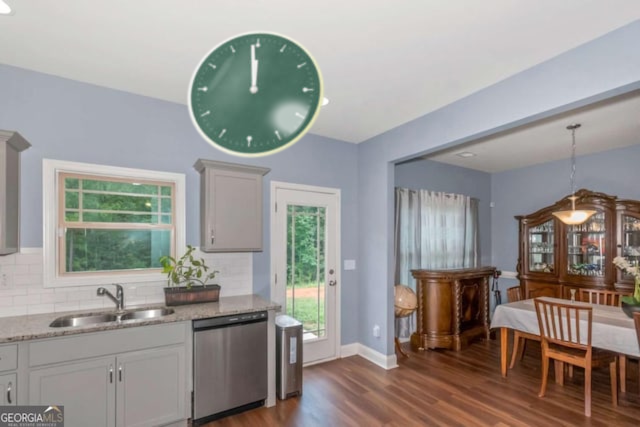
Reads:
11h59
